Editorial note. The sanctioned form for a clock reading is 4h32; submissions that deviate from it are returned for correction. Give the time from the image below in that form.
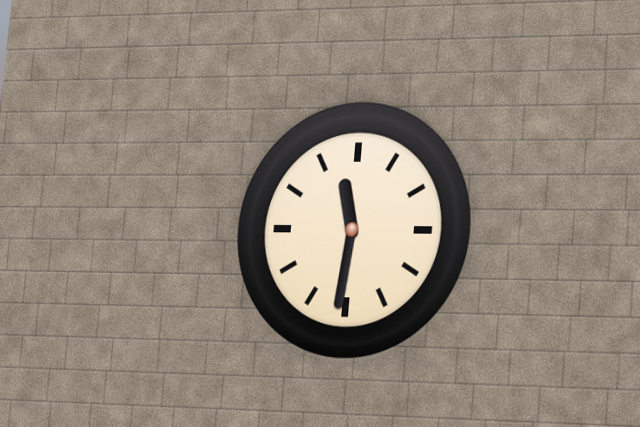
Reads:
11h31
